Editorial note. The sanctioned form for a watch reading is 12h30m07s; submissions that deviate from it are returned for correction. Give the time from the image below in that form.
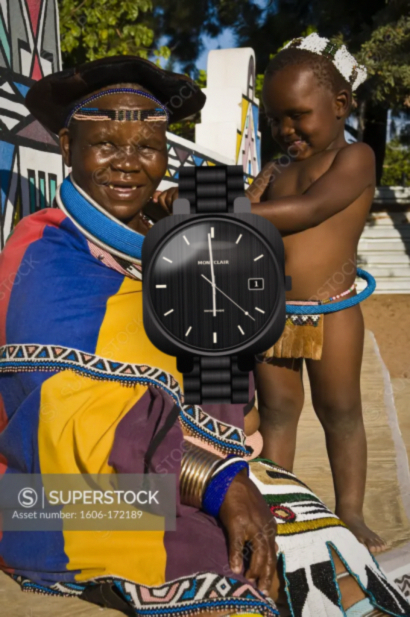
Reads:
5h59m22s
